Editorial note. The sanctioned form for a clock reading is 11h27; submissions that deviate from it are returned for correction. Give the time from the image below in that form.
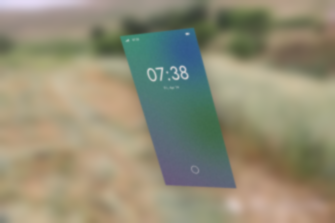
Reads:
7h38
